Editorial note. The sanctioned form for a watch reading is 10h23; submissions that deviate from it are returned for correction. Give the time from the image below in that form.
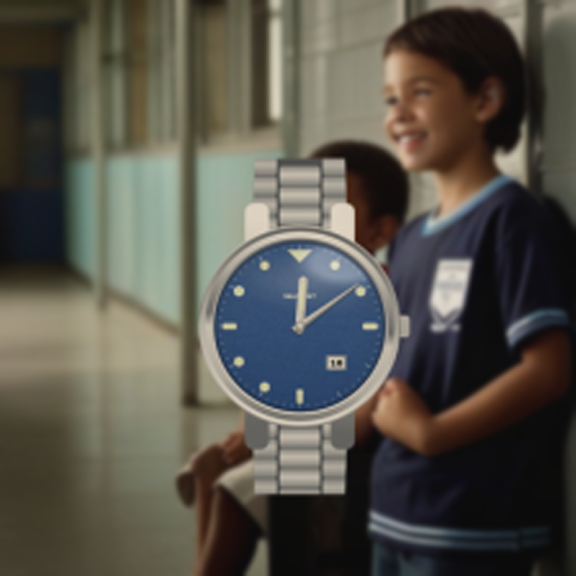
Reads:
12h09
